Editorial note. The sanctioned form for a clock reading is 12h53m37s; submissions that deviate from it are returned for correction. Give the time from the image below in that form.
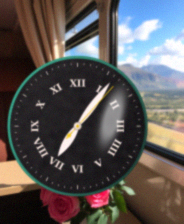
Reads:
7h06m07s
